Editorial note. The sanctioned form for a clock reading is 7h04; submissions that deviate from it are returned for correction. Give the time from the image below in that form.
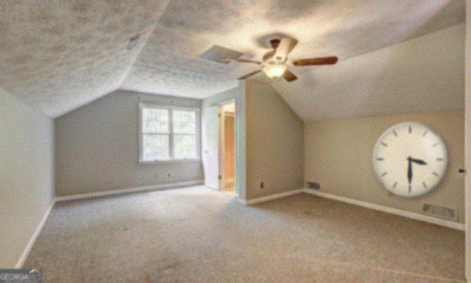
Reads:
3h30
